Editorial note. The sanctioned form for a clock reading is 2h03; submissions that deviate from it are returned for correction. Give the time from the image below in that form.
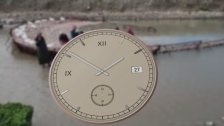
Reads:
1h51
